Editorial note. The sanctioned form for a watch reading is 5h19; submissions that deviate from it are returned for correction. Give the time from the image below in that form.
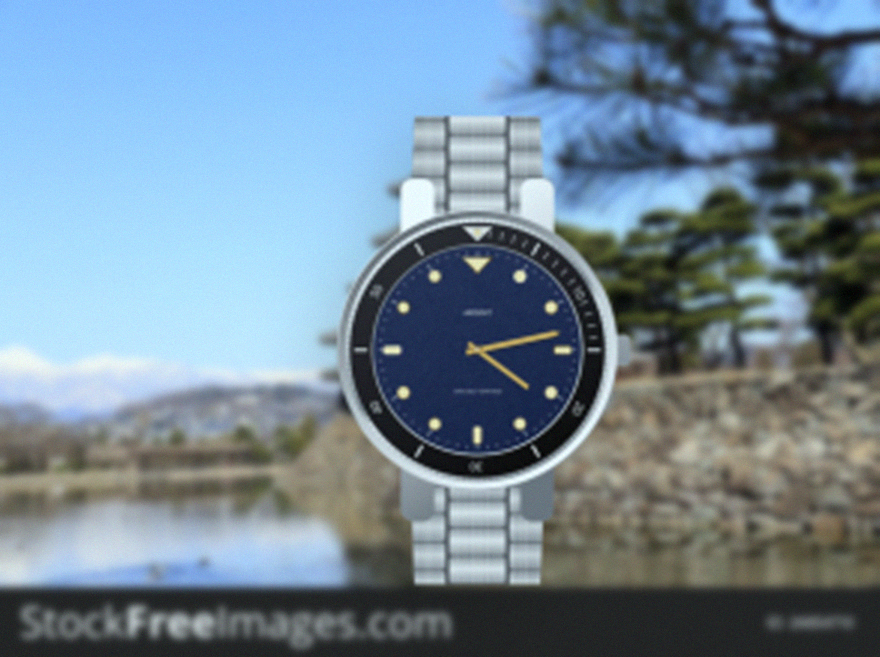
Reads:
4h13
